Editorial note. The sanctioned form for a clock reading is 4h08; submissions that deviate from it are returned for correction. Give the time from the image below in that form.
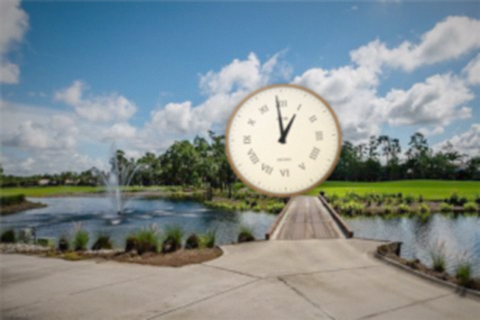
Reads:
12h59
